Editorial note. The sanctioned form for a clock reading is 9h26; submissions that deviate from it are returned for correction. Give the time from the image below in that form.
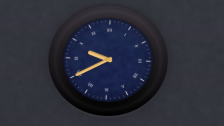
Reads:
9h40
